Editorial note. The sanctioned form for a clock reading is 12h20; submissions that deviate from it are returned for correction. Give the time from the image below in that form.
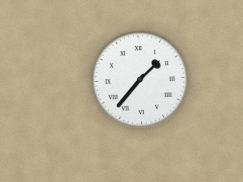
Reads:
1h37
